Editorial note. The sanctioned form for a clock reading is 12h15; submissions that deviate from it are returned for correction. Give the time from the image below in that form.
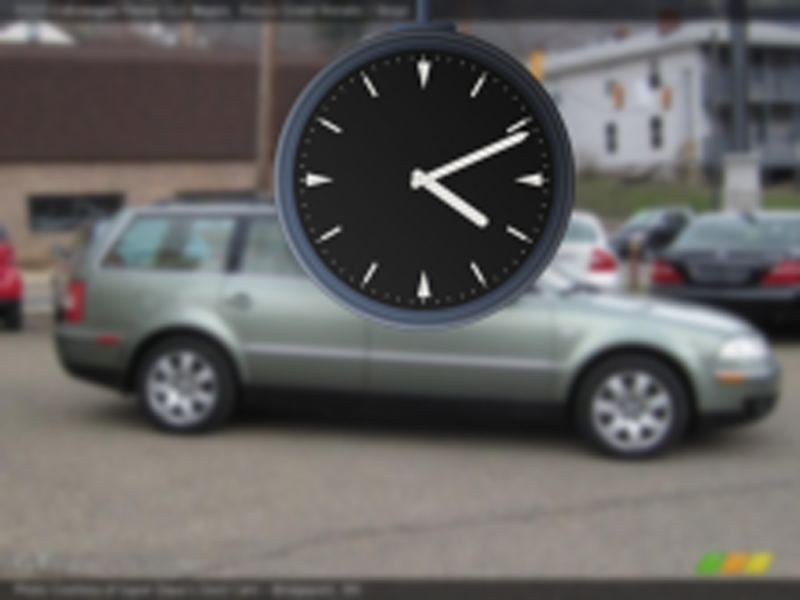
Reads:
4h11
